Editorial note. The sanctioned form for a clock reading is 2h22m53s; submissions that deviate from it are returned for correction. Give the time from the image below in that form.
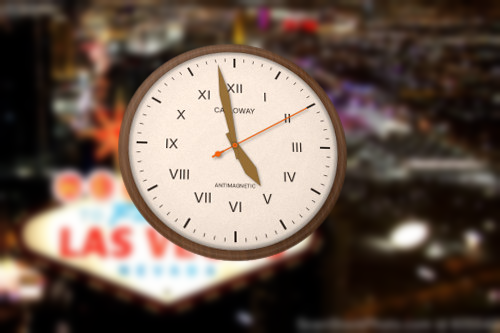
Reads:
4h58m10s
